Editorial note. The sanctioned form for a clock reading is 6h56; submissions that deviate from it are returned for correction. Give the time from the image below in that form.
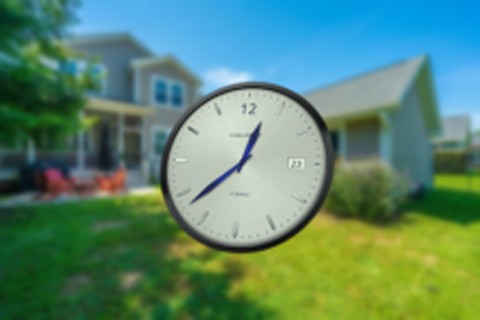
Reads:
12h38
